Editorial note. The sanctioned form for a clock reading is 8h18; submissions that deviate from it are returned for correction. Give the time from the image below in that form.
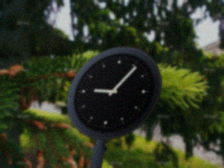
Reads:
9h06
